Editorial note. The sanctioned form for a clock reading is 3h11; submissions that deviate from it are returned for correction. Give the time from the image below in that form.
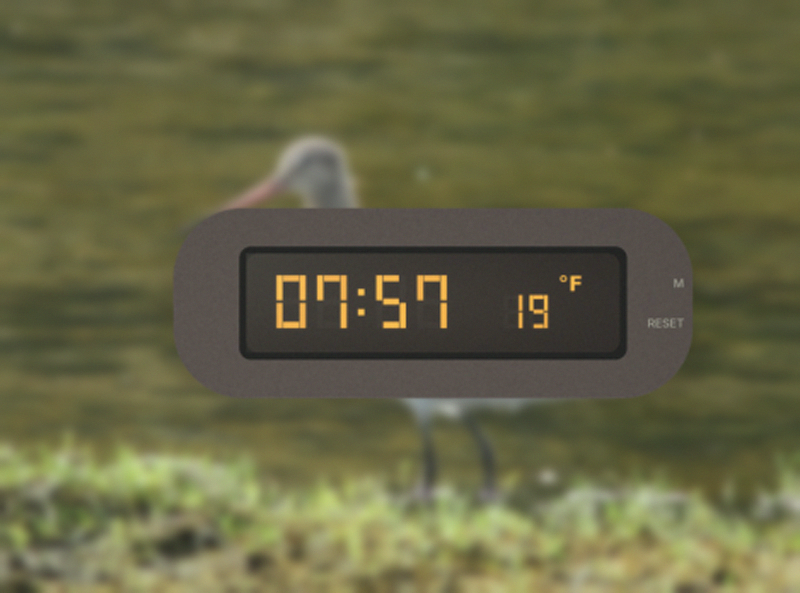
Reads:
7h57
